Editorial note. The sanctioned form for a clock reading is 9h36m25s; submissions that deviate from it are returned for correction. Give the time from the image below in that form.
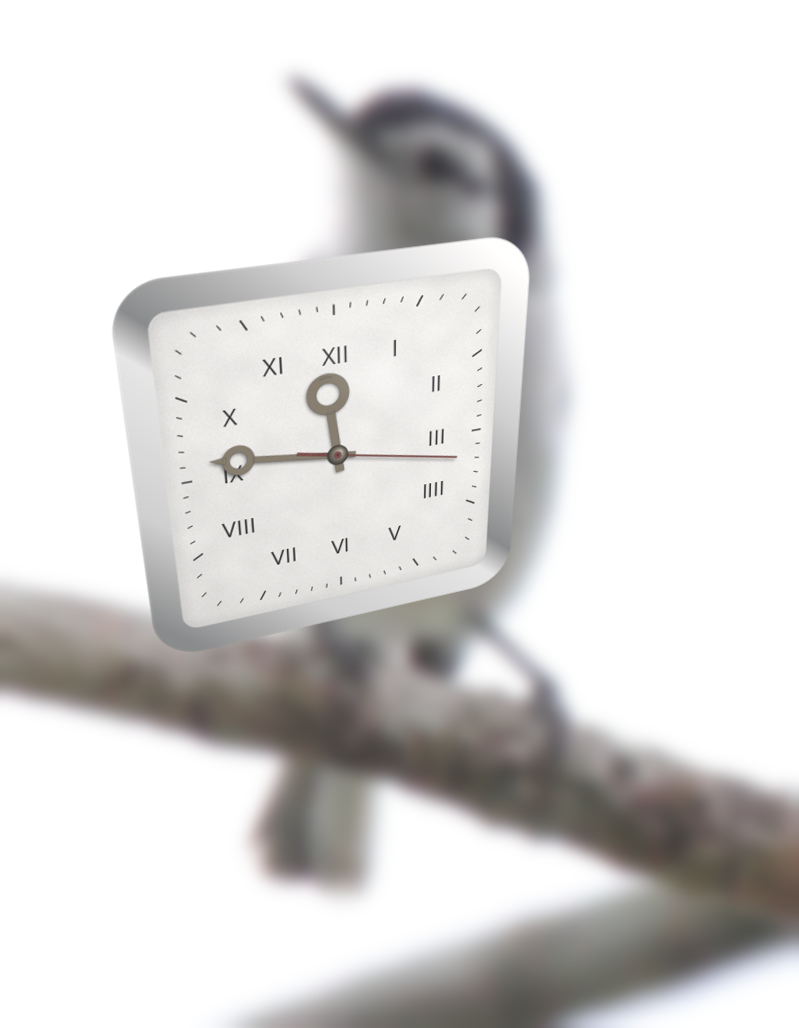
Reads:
11h46m17s
